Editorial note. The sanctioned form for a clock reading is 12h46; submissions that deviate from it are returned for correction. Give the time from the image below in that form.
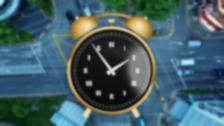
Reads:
1h54
